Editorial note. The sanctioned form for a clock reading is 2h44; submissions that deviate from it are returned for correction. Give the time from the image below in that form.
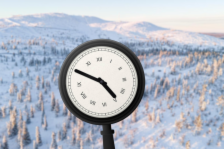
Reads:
4h50
